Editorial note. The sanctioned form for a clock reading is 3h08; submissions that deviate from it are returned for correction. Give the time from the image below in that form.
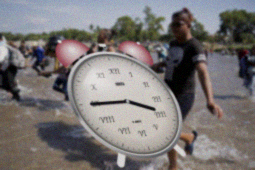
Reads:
3h45
